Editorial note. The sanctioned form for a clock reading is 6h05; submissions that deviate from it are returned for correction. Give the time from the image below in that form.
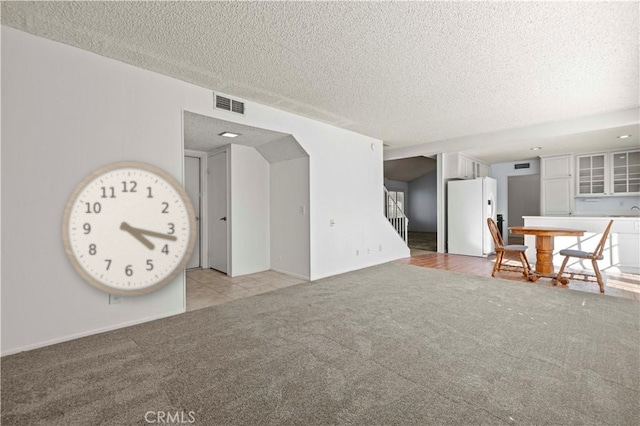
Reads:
4h17
